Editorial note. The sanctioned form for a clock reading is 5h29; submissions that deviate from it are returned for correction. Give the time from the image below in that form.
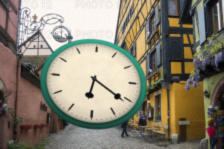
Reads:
6h21
